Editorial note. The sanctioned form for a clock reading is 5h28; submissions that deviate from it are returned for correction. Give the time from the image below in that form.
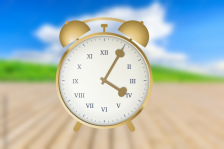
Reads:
4h05
